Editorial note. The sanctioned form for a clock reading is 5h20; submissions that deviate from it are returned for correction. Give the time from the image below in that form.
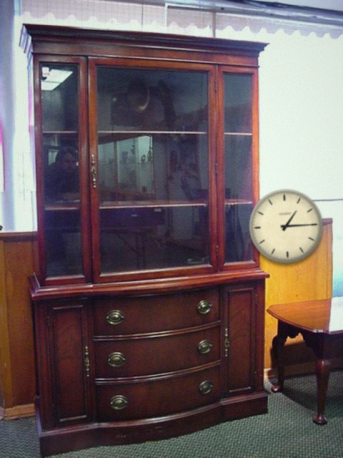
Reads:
1h15
